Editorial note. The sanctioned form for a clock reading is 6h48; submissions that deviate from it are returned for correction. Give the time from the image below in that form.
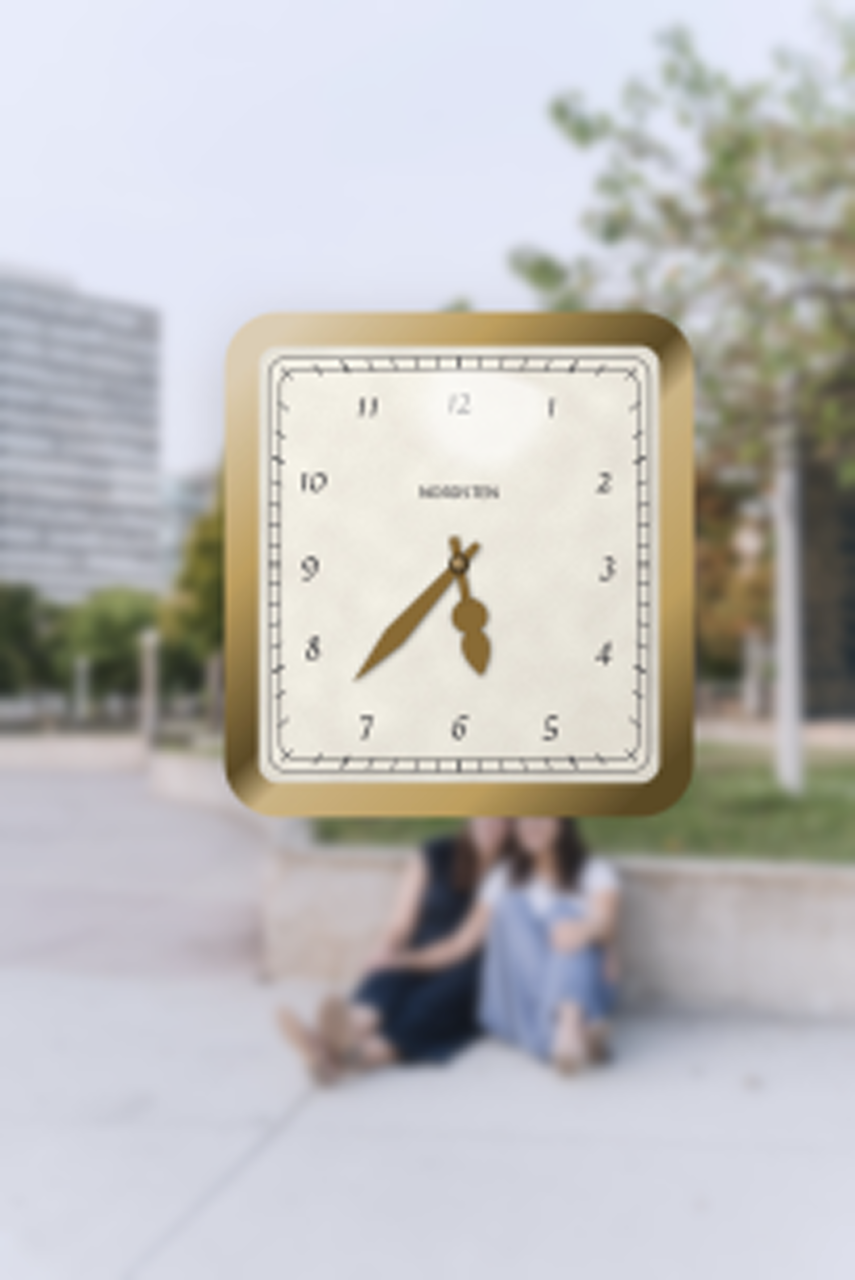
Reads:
5h37
